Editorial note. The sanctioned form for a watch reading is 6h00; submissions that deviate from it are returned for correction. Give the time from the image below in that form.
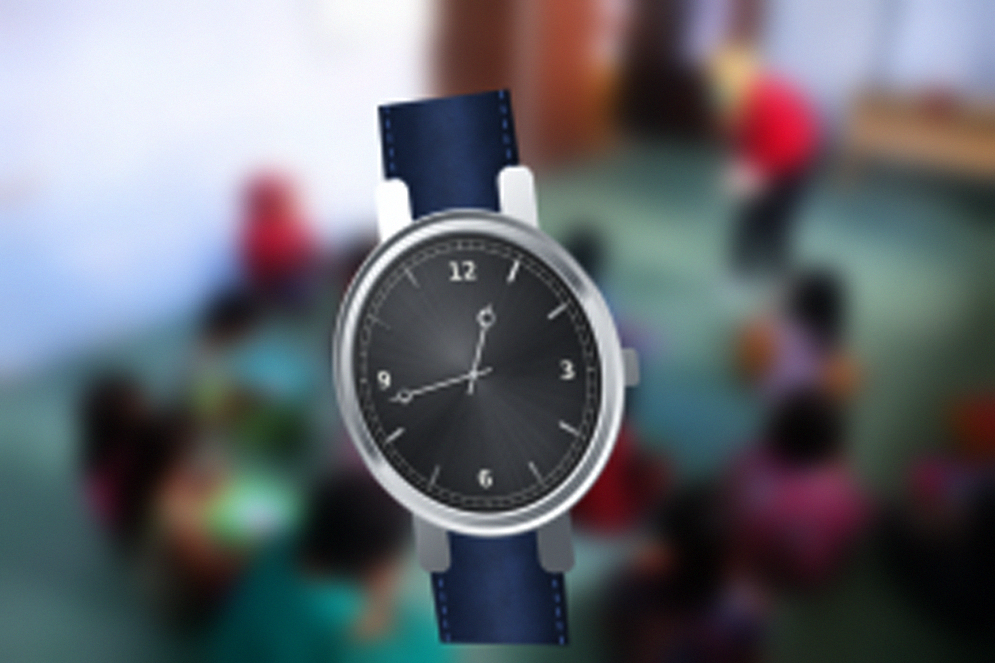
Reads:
12h43
